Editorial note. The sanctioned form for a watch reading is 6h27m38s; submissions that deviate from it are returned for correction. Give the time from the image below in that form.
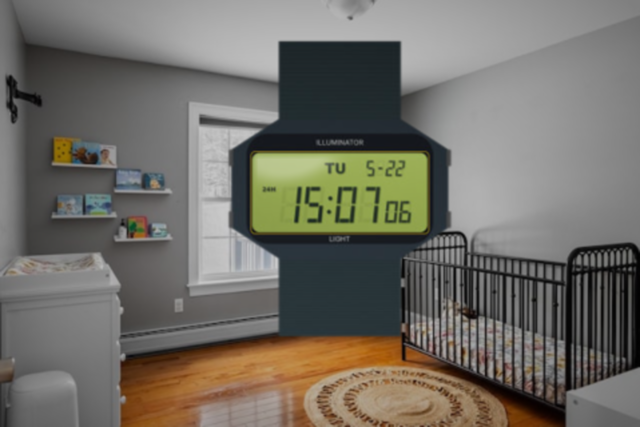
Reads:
15h07m06s
